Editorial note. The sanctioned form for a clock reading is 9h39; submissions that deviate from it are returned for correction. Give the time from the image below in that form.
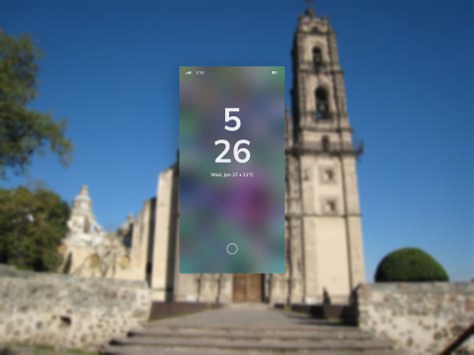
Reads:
5h26
